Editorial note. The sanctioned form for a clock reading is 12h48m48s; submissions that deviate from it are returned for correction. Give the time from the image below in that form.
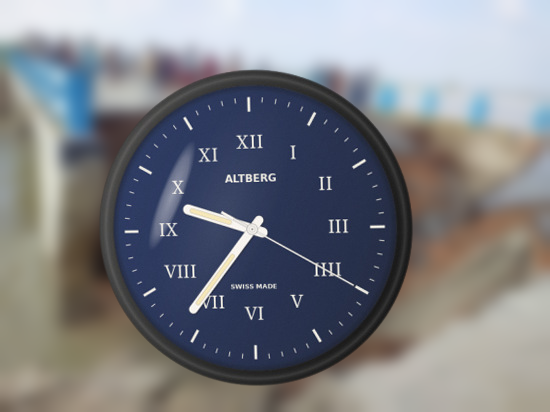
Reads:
9h36m20s
